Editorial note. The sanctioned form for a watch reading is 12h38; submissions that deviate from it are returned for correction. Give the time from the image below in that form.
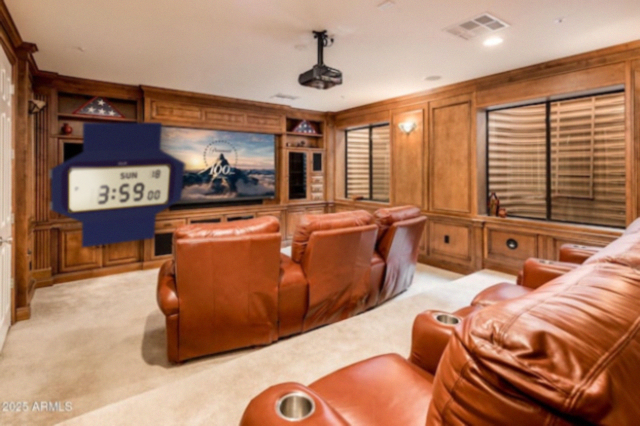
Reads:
3h59
